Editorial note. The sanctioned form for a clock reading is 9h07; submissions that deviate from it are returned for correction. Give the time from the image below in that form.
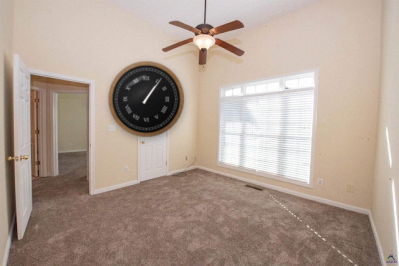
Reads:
1h06
